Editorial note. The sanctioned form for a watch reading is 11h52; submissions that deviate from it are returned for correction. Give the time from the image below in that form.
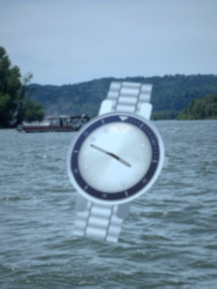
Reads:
3h48
